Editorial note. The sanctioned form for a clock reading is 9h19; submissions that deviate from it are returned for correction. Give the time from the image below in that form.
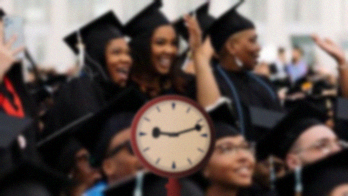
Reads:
9h12
